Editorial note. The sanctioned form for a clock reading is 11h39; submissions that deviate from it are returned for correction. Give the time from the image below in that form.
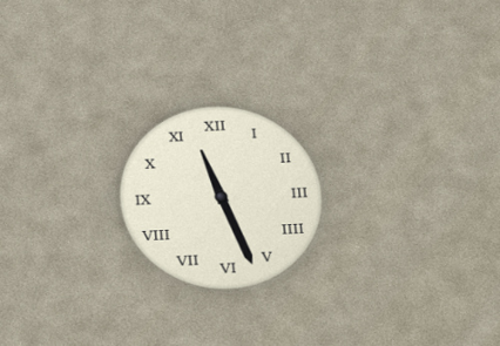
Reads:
11h27
